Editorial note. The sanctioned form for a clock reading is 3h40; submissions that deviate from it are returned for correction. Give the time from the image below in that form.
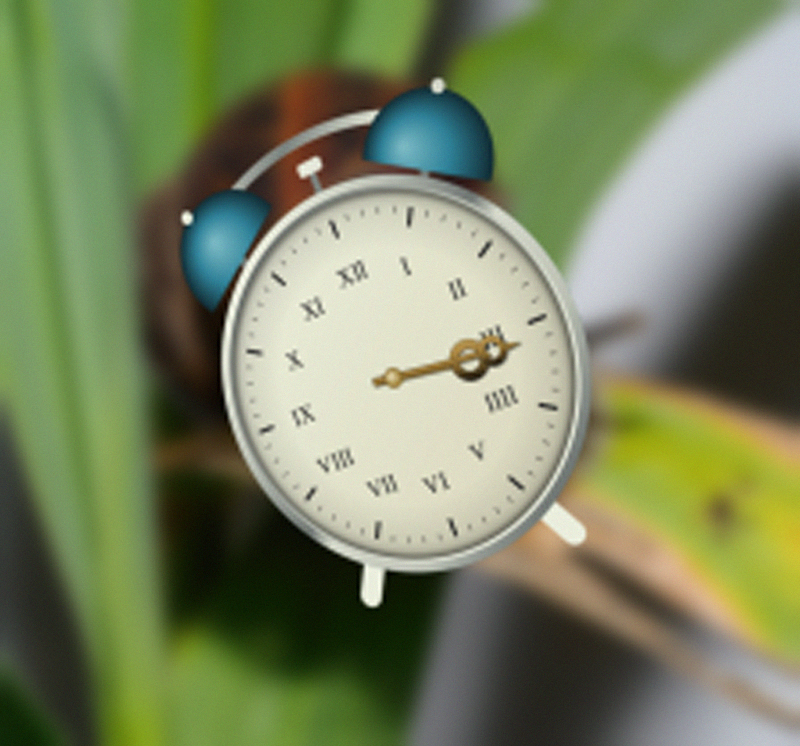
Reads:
3h16
